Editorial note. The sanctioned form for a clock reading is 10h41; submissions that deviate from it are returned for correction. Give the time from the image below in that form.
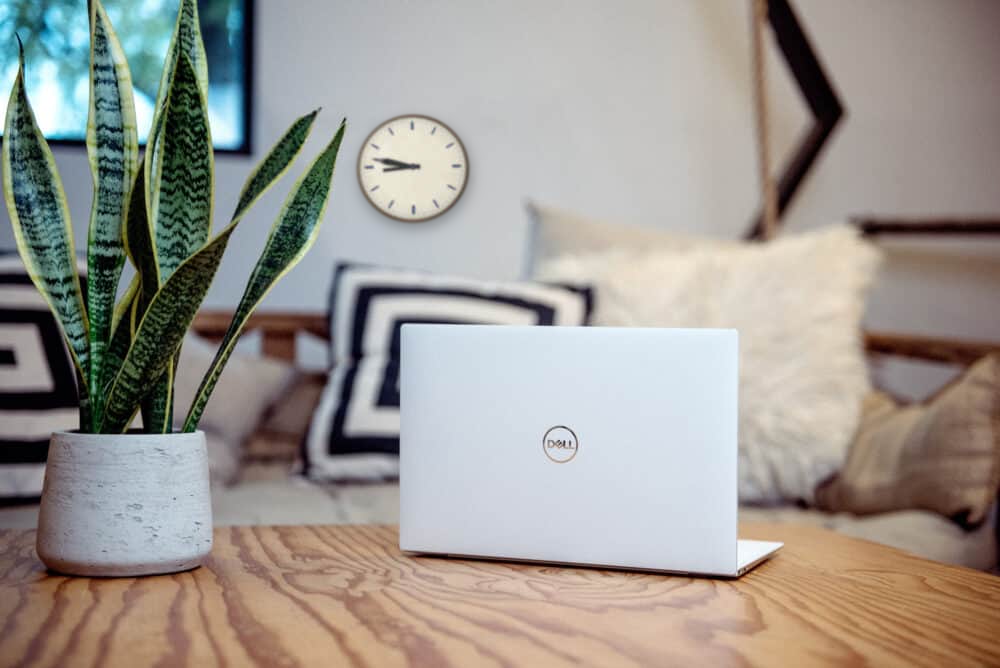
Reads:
8h47
